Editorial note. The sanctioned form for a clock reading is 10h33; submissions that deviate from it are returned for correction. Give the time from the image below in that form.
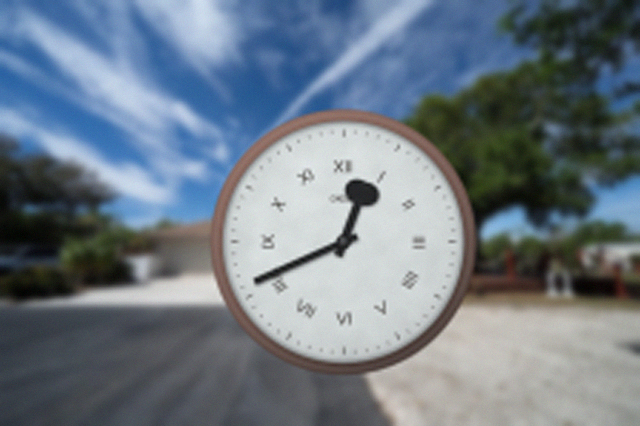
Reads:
12h41
